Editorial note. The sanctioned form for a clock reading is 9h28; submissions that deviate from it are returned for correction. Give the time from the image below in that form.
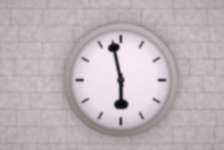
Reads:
5h58
